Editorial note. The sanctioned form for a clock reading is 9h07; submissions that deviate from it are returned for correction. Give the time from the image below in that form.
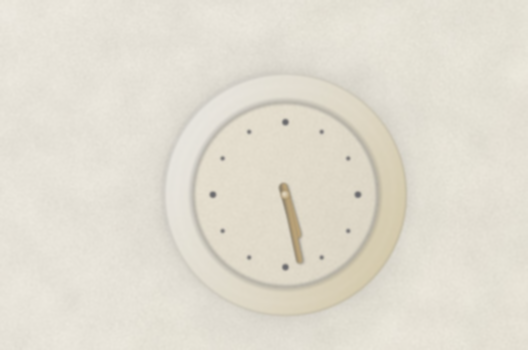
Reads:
5h28
